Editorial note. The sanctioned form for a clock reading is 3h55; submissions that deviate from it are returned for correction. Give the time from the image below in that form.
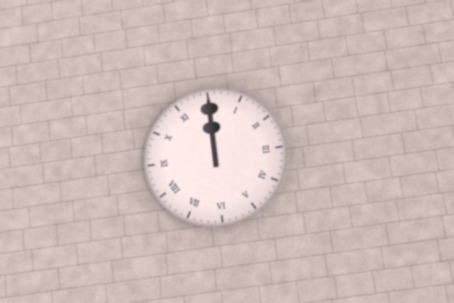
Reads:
12h00
